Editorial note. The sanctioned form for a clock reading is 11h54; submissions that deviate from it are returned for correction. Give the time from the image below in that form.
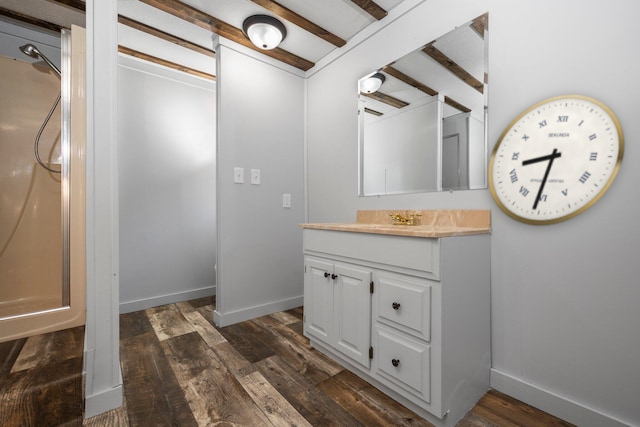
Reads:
8h31
